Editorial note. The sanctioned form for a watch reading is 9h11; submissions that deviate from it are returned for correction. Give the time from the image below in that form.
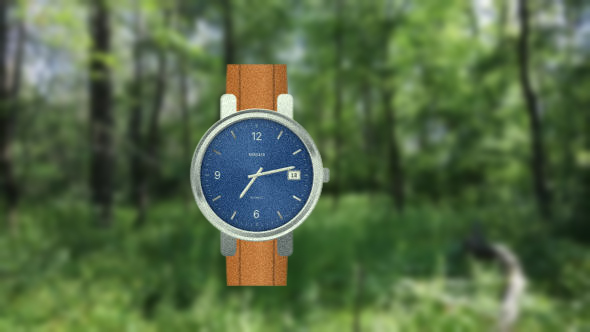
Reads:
7h13
